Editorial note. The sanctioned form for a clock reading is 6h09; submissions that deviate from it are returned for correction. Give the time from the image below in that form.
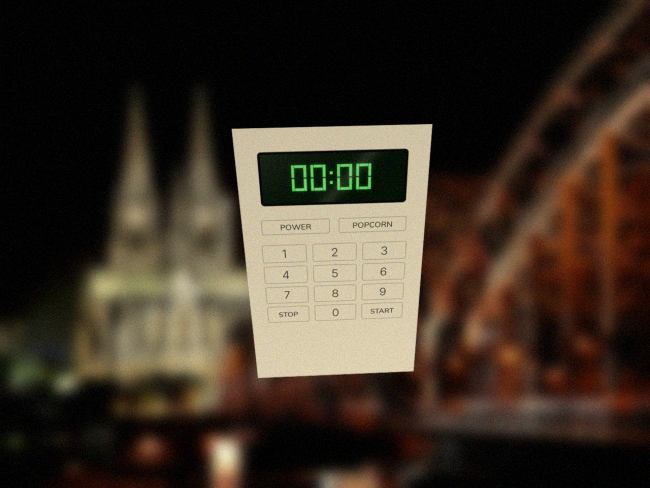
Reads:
0h00
